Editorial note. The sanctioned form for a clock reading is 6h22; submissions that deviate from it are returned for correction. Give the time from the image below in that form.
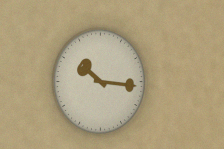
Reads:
10h16
